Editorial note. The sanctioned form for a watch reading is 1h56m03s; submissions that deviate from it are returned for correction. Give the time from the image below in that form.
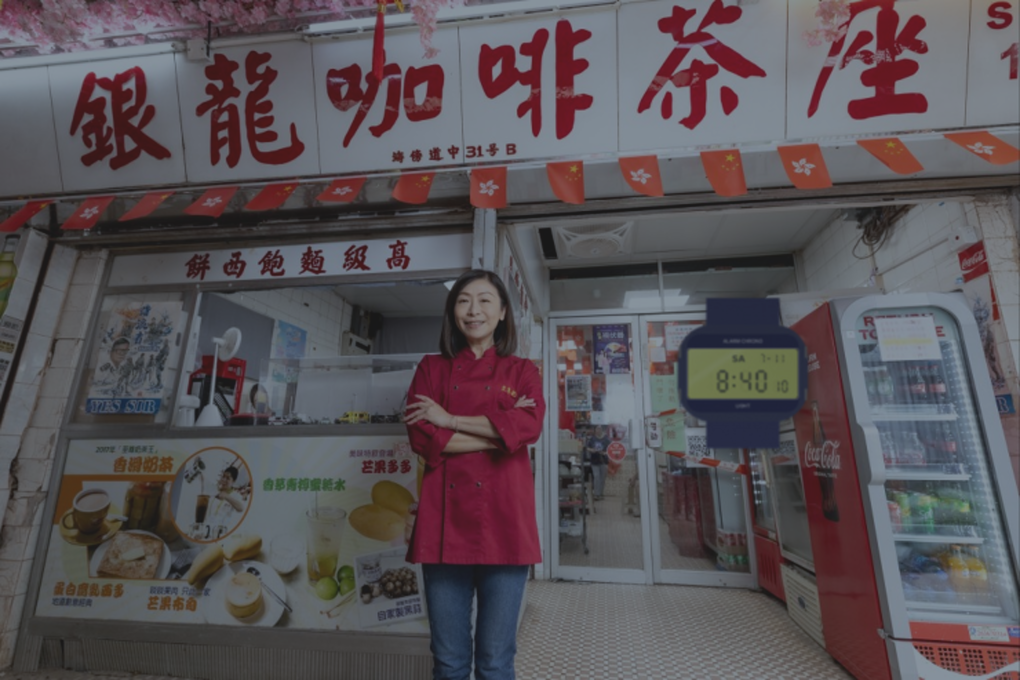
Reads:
8h40m10s
